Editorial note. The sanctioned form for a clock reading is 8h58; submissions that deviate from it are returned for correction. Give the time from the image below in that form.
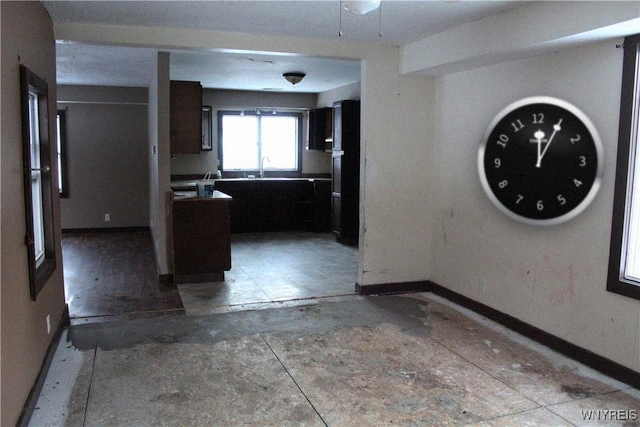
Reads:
12h05
